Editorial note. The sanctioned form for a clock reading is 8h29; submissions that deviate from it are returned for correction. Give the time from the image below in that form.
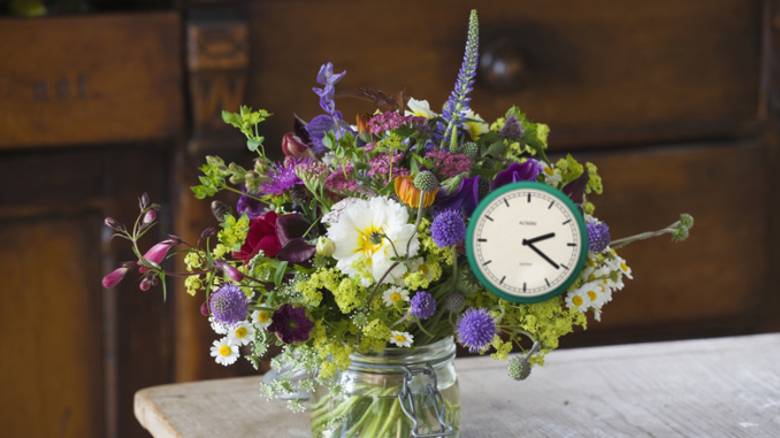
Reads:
2h21
